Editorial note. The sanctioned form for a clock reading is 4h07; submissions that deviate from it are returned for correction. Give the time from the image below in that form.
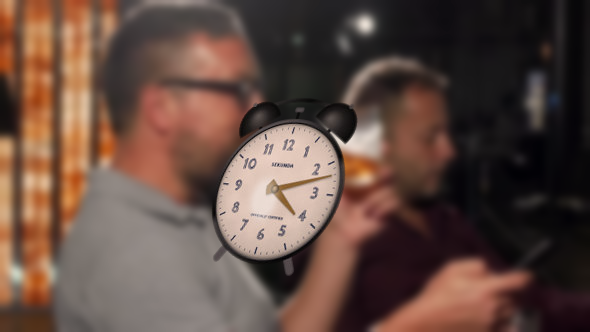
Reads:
4h12
